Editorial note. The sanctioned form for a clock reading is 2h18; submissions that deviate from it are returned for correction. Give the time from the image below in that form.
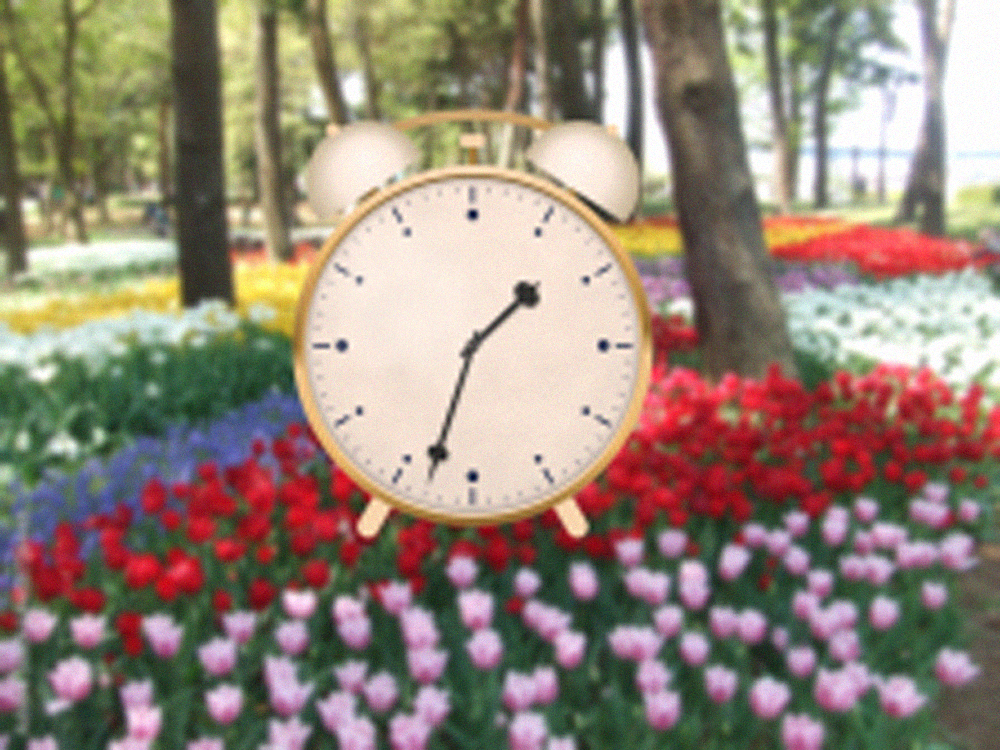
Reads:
1h33
